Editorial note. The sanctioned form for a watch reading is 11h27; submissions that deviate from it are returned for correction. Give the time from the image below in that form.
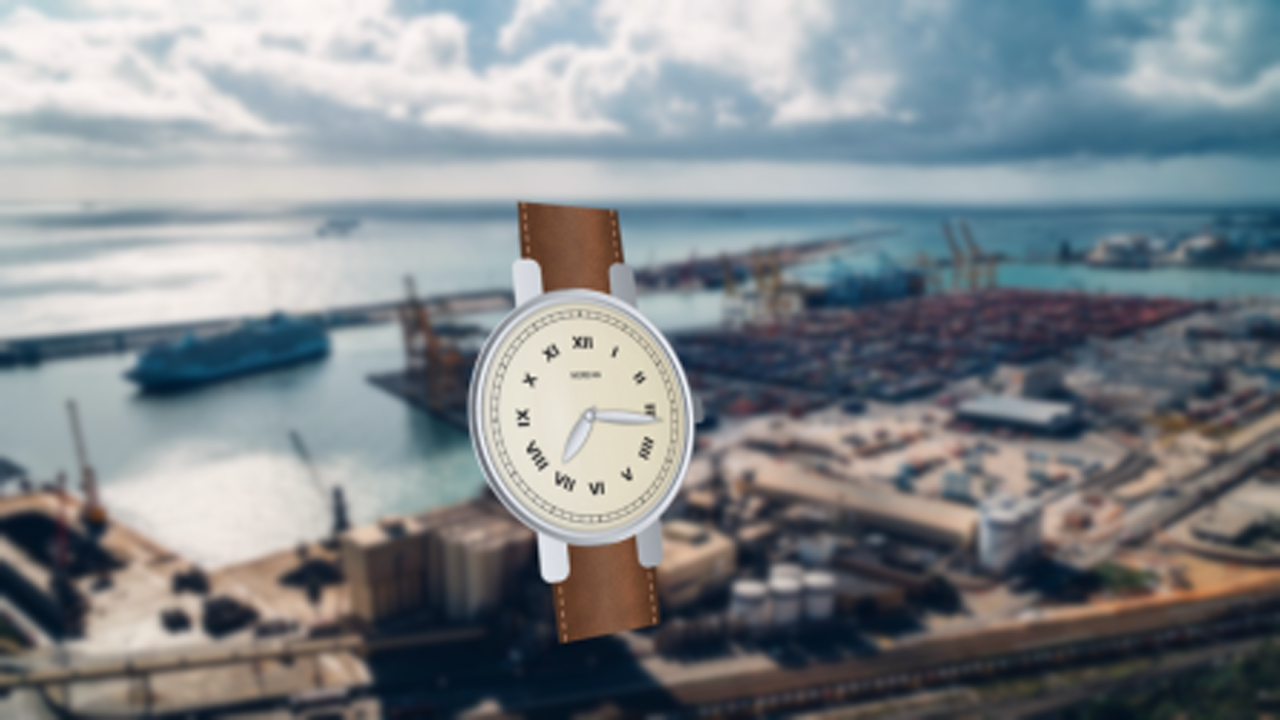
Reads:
7h16
